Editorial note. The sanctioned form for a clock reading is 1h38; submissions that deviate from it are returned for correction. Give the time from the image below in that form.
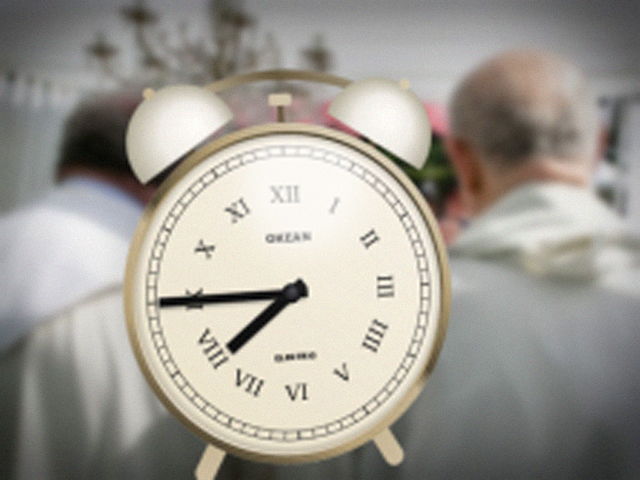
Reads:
7h45
